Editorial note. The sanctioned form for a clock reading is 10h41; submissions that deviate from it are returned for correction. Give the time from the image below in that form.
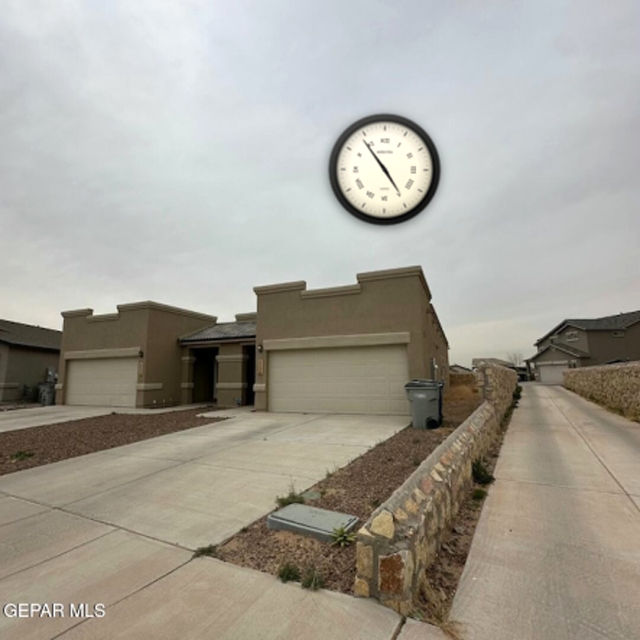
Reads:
4h54
